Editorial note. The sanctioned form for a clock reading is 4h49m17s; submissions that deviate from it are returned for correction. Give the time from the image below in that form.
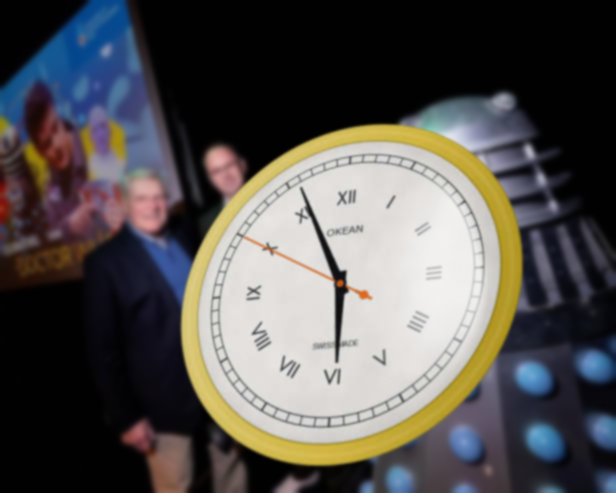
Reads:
5h55m50s
